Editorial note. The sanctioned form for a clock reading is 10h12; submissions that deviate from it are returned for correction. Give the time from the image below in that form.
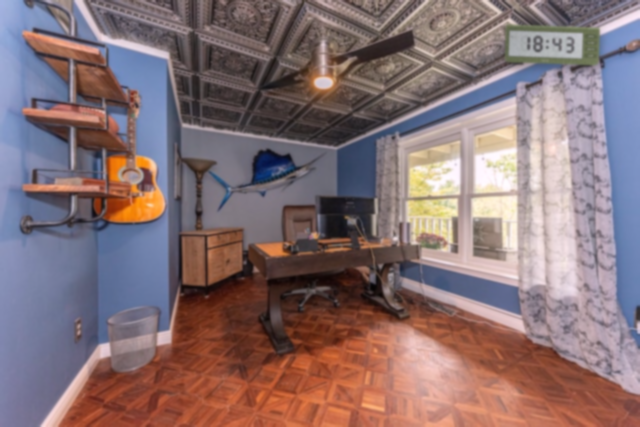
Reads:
18h43
